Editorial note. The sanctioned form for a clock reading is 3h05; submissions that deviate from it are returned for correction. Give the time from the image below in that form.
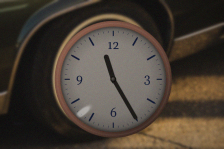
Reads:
11h25
